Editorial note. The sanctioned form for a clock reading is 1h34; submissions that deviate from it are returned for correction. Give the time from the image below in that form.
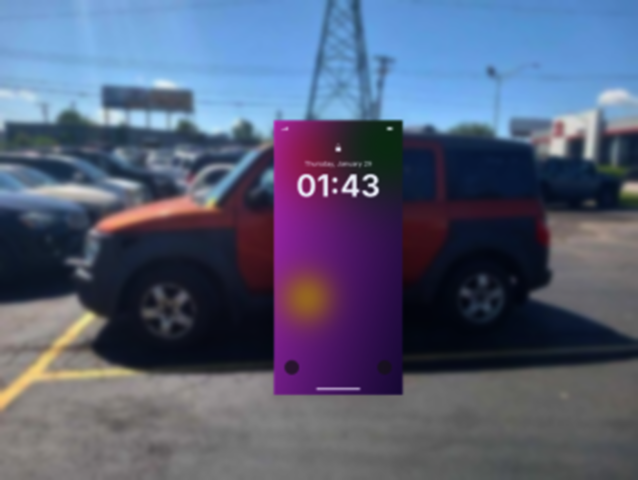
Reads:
1h43
